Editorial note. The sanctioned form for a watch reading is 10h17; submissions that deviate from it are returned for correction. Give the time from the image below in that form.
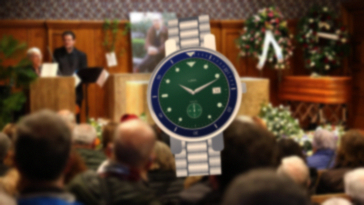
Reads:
10h11
